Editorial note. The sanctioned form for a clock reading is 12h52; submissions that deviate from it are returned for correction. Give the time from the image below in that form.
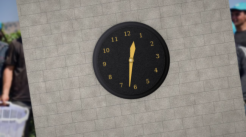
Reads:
12h32
